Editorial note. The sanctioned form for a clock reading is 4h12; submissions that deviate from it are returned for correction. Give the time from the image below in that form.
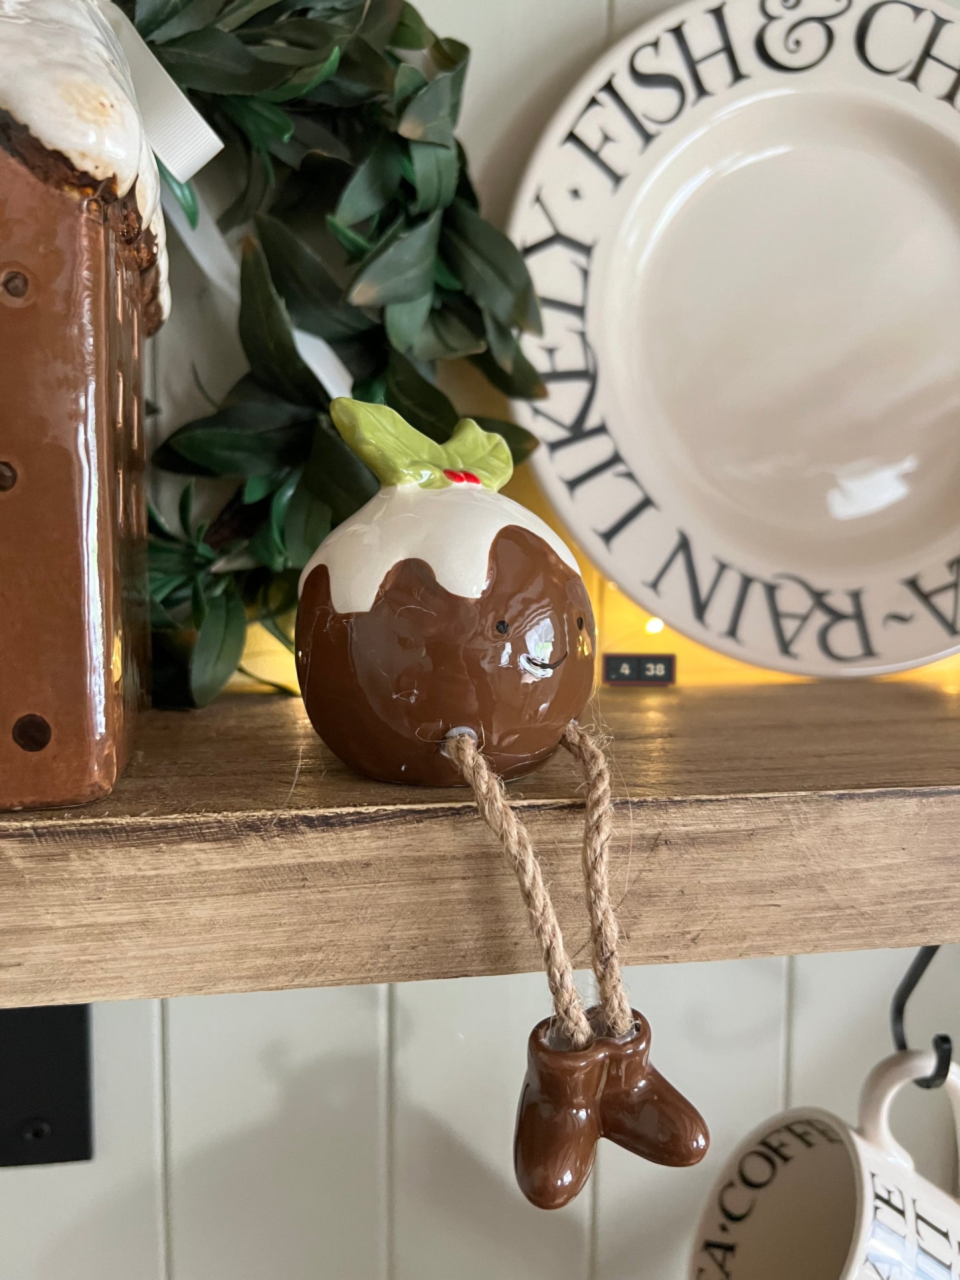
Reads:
4h38
